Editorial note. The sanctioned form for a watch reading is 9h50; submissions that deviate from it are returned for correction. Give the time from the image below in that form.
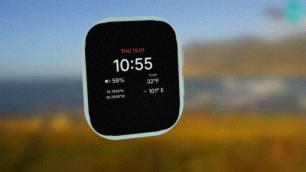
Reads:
10h55
